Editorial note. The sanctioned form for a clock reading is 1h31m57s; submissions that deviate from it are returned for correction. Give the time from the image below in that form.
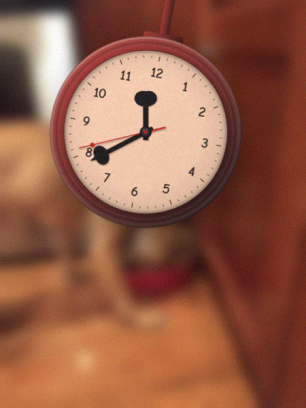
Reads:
11h38m41s
